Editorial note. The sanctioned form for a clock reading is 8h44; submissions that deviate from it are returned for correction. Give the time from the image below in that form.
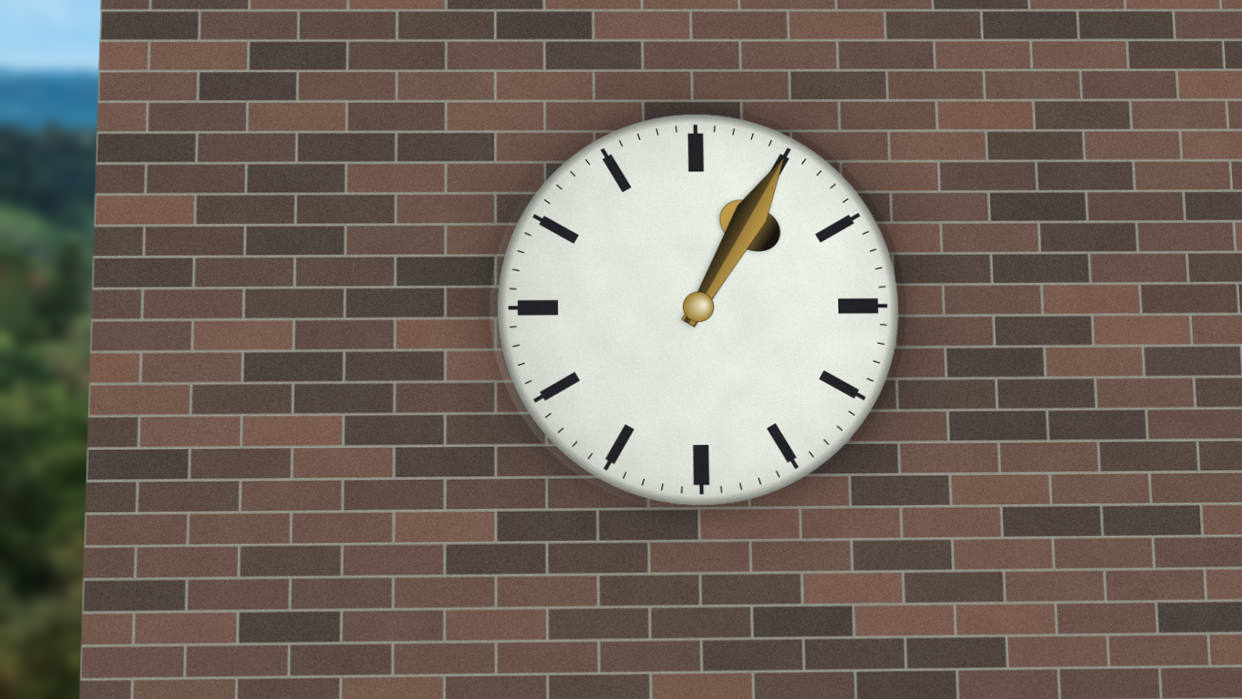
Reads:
1h05
